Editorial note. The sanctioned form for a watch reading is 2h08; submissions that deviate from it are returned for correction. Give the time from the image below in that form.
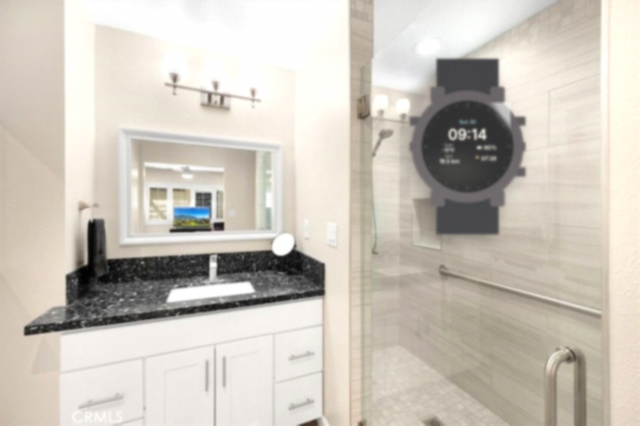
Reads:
9h14
